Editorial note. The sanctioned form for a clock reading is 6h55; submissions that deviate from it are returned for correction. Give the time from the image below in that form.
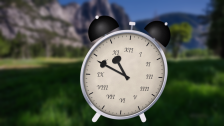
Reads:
10h49
